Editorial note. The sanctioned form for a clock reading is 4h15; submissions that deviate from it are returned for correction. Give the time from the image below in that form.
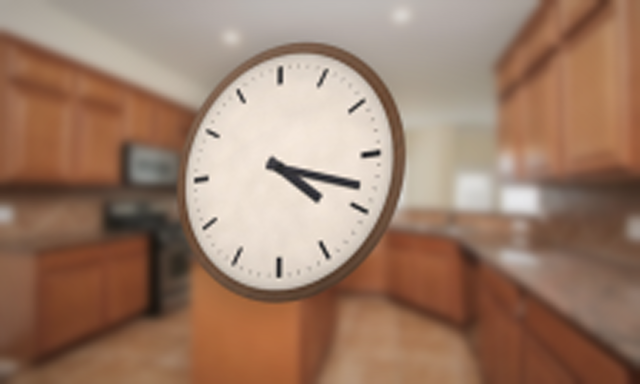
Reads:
4h18
